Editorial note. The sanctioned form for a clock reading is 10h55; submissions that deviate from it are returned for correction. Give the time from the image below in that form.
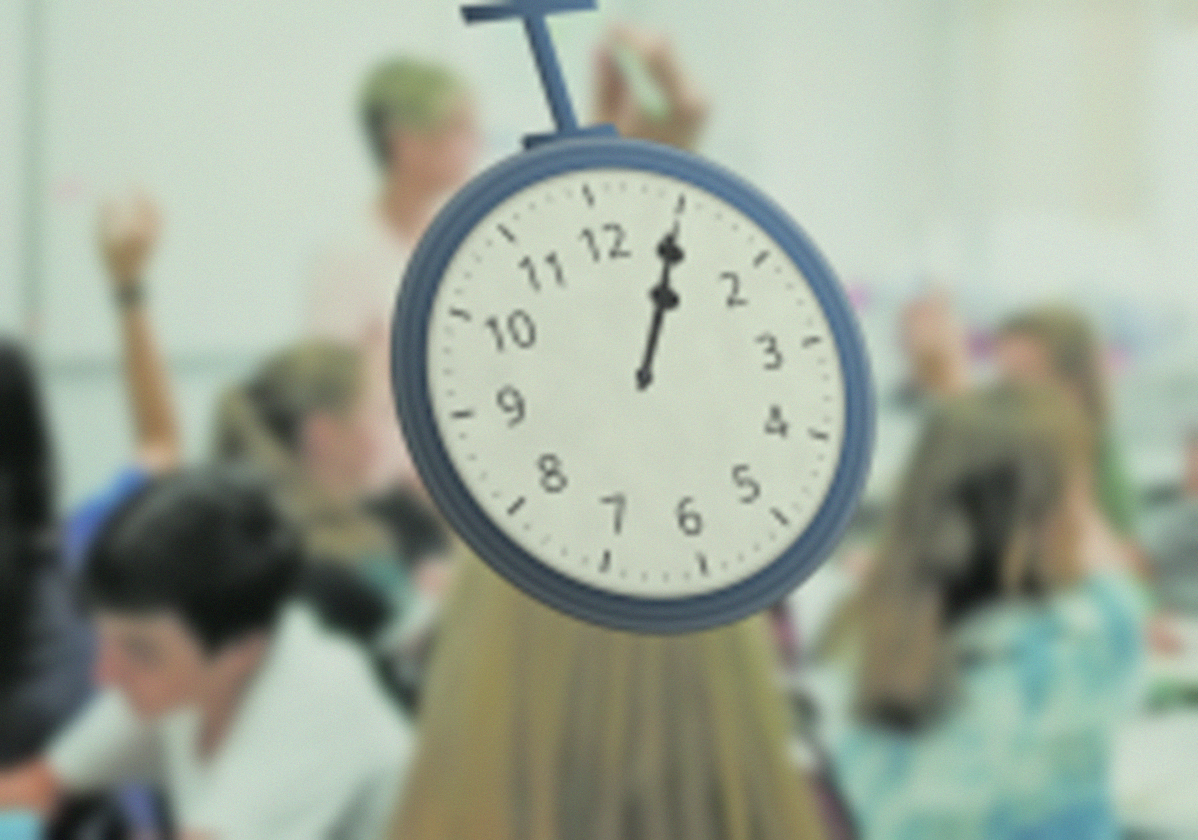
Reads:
1h05
